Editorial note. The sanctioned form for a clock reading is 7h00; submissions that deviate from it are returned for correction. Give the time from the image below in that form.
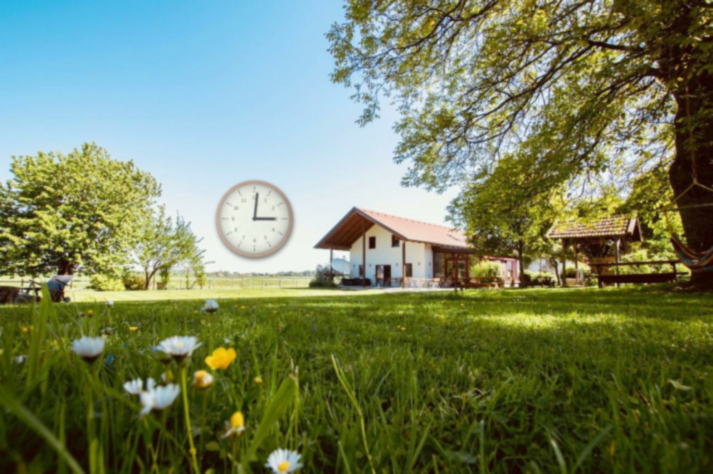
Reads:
3h01
